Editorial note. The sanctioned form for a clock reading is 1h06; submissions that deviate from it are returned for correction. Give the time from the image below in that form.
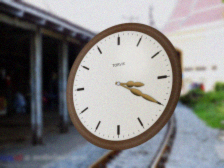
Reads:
3h20
